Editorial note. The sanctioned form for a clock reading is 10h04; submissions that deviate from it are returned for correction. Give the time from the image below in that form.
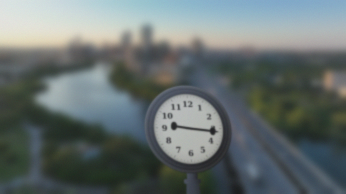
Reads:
9h16
